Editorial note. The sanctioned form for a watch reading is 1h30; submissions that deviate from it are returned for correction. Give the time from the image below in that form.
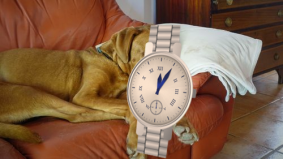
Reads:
12h05
